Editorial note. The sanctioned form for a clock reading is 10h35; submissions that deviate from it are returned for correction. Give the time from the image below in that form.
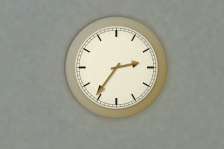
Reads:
2h36
